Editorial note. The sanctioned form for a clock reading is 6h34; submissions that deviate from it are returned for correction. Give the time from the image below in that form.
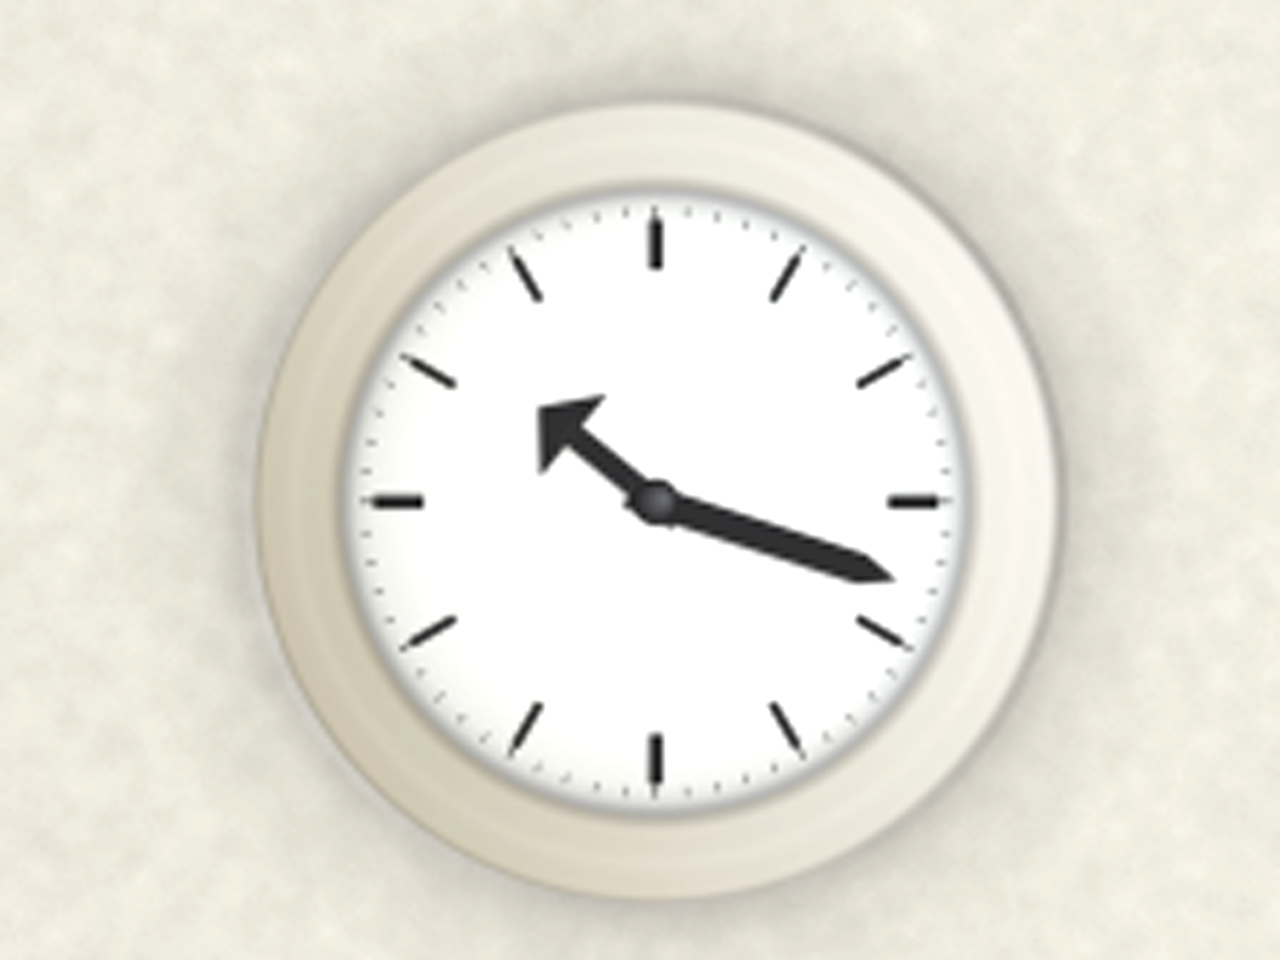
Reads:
10h18
